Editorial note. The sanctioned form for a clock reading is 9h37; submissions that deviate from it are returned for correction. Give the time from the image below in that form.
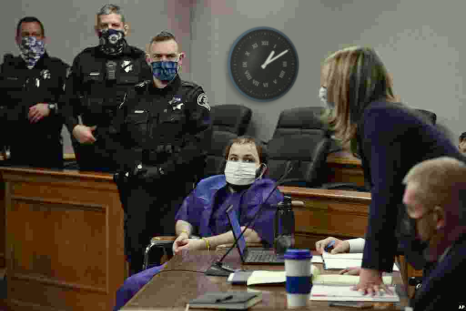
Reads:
1h10
